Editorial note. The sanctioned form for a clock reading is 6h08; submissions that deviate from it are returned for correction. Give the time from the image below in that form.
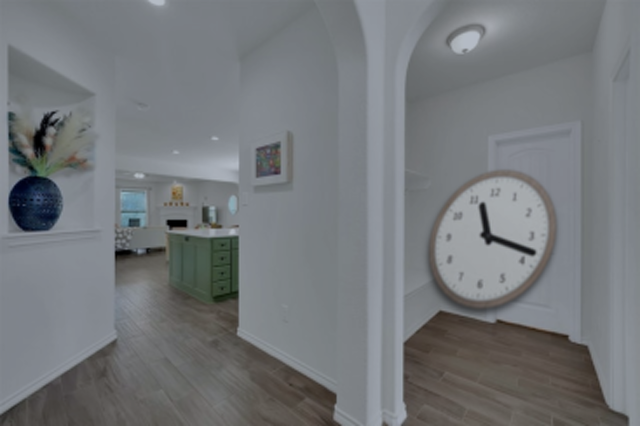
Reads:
11h18
